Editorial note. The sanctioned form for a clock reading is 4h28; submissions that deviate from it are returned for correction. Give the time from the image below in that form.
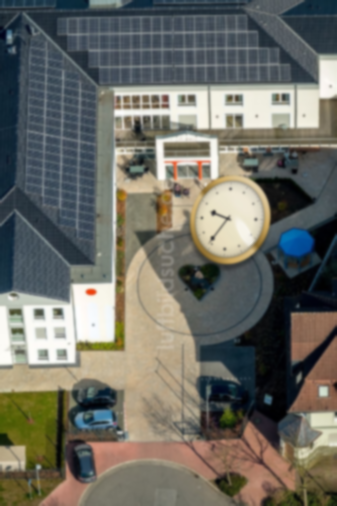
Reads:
9h36
